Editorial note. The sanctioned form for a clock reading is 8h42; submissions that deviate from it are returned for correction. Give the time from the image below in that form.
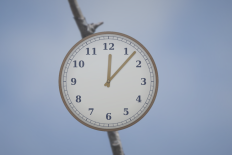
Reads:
12h07
